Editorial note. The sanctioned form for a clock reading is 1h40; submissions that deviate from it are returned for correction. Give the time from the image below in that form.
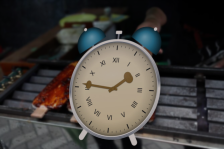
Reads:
1h46
